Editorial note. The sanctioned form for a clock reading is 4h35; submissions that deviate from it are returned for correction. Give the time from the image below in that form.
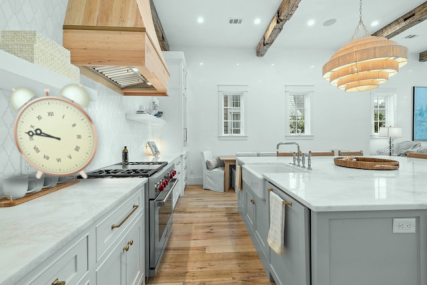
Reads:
9h47
